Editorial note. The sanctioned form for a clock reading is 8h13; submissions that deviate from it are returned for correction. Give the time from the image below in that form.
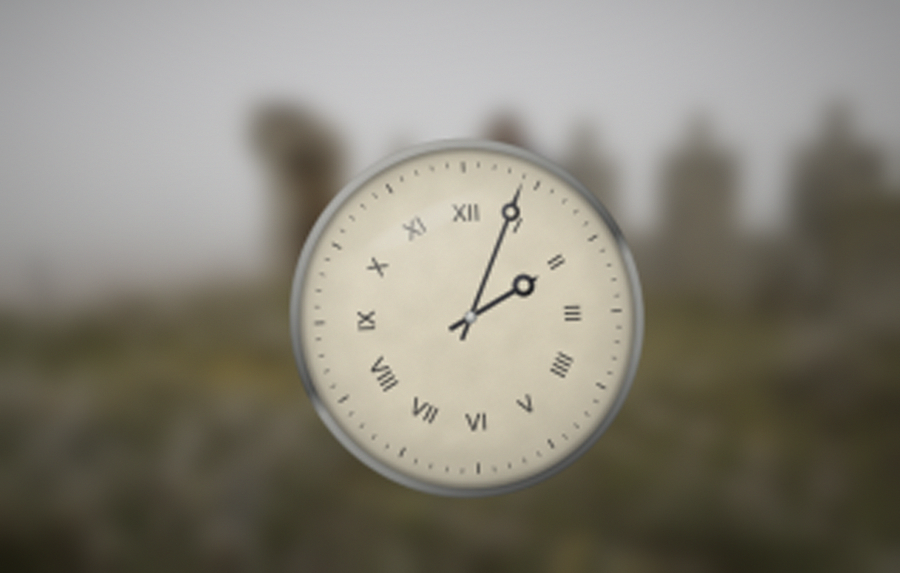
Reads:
2h04
